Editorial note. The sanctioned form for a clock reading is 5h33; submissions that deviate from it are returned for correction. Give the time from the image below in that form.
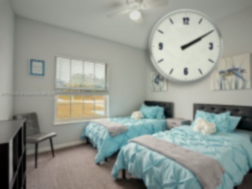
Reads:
2h10
